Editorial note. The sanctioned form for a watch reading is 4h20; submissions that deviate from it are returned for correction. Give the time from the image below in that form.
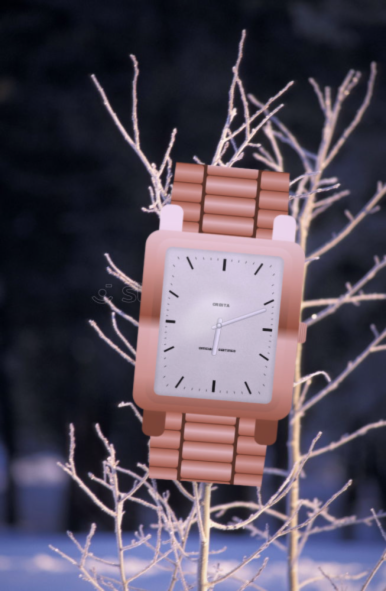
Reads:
6h11
